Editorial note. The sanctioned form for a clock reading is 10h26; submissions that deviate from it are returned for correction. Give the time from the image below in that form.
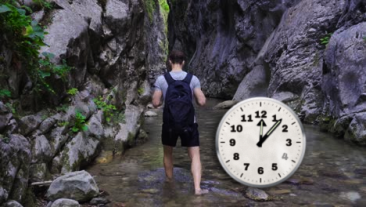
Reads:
12h07
